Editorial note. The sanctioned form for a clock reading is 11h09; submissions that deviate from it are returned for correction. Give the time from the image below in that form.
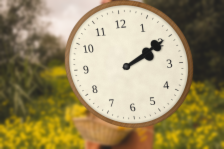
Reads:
2h10
